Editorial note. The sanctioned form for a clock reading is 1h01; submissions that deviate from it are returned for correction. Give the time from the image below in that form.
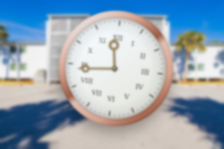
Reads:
11h44
